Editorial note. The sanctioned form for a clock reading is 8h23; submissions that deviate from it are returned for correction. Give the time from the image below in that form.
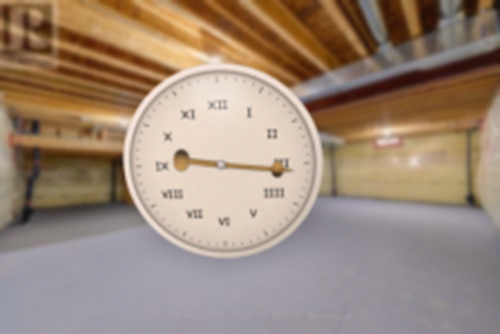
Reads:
9h16
